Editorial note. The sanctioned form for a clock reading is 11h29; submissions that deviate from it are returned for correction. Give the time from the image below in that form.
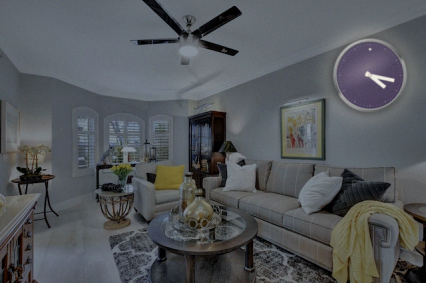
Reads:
4h17
